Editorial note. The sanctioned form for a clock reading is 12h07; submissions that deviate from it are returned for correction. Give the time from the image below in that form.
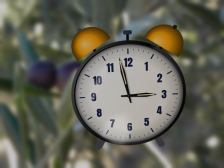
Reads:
2h58
